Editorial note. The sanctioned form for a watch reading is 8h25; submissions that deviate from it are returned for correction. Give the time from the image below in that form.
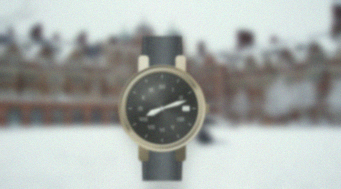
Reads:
8h12
